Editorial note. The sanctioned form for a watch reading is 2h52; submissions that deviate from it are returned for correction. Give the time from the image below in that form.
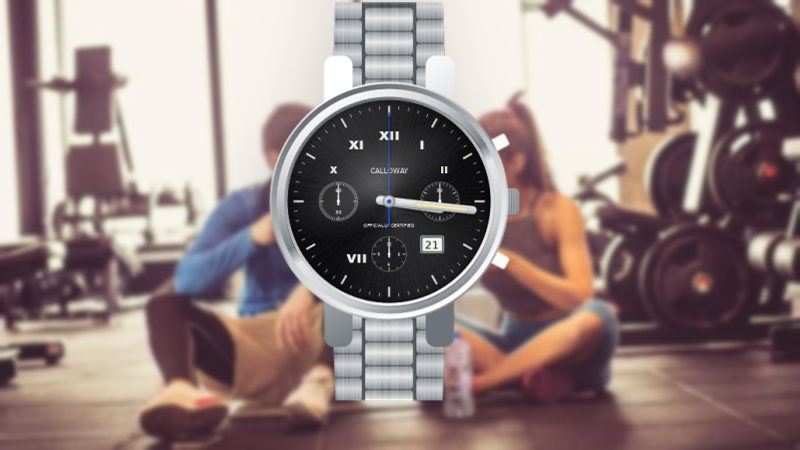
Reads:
3h16
